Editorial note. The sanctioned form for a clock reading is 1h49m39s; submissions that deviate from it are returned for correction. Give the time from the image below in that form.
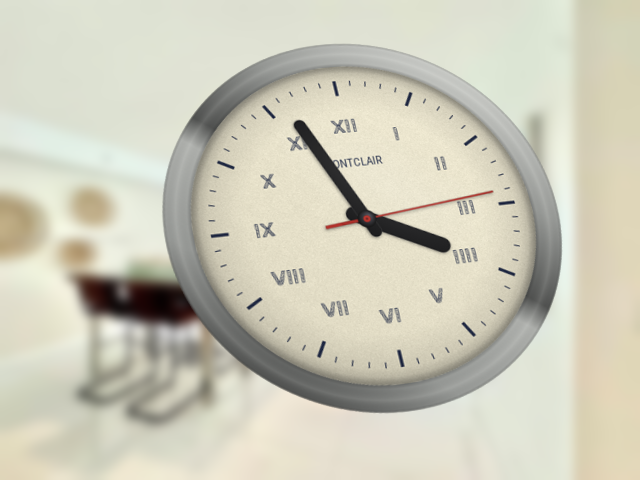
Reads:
3h56m14s
